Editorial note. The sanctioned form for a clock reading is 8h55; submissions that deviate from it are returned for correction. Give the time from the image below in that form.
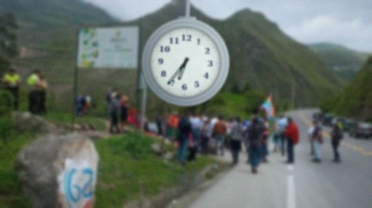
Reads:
6h36
